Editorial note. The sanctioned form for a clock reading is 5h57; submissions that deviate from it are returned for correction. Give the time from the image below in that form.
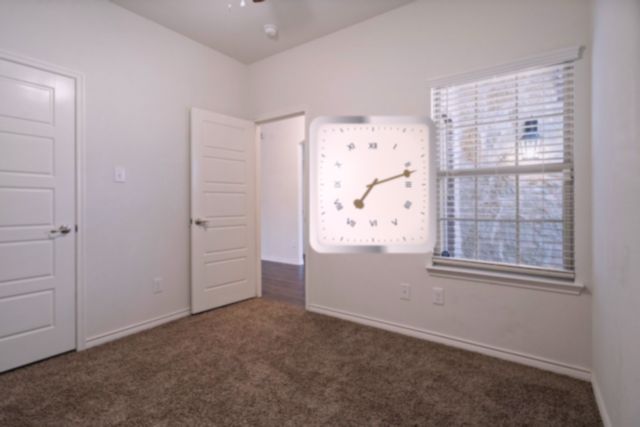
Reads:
7h12
